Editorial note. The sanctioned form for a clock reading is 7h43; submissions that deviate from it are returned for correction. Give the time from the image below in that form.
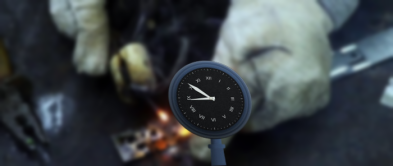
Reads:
8h51
